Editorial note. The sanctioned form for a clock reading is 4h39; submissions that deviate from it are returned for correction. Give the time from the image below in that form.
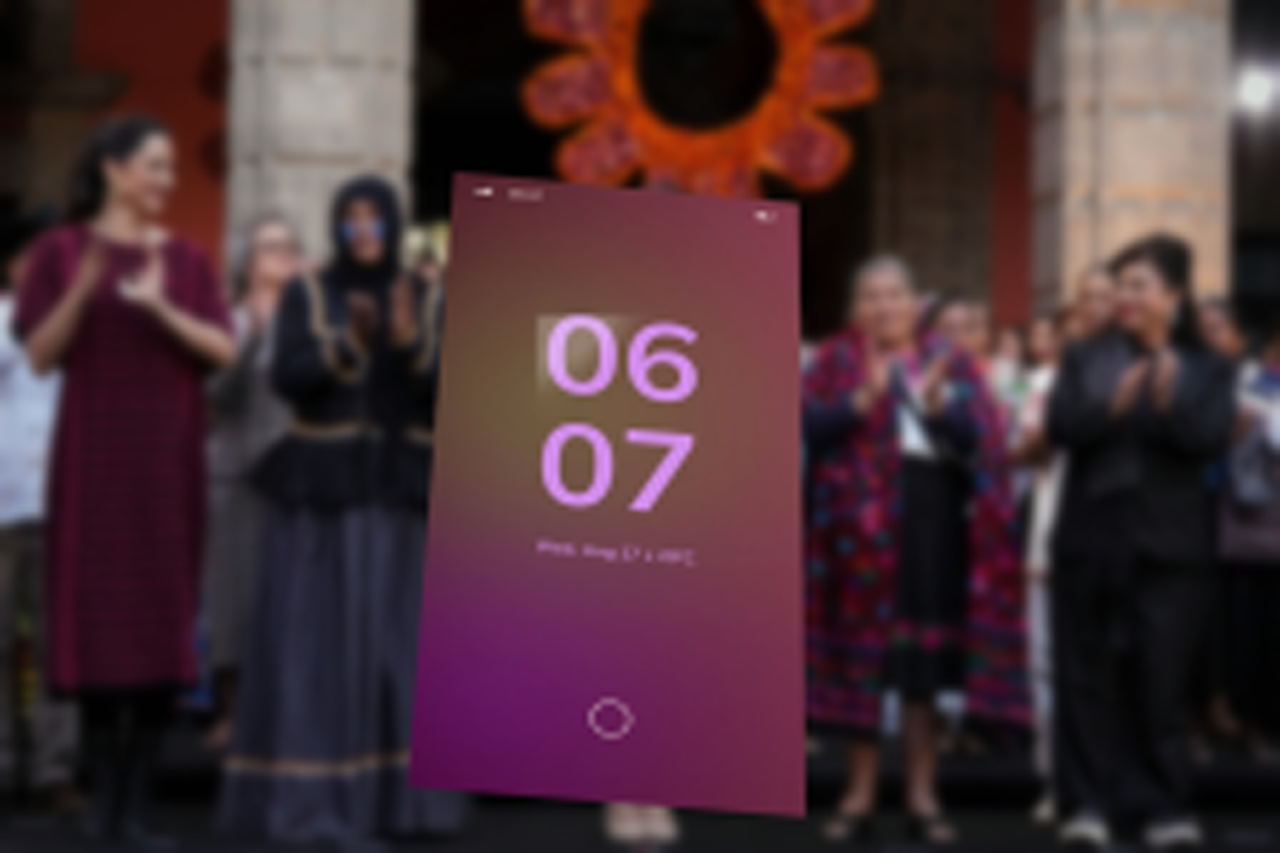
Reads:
6h07
